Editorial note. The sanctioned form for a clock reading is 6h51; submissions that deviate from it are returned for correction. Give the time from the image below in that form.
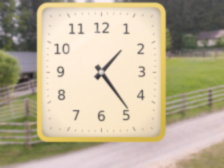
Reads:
1h24
